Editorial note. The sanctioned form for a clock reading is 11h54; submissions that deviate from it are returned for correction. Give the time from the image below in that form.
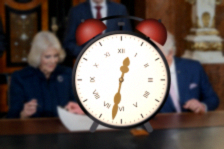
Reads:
12h32
